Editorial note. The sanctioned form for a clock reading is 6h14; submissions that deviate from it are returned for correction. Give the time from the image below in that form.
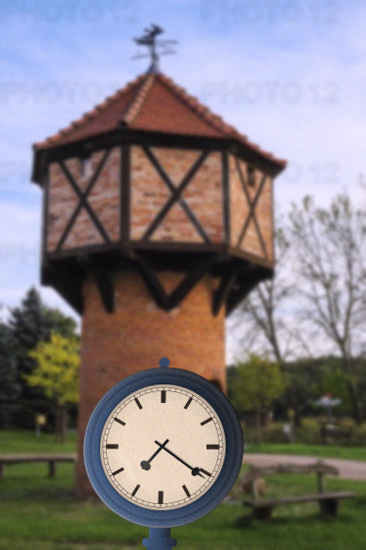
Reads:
7h21
